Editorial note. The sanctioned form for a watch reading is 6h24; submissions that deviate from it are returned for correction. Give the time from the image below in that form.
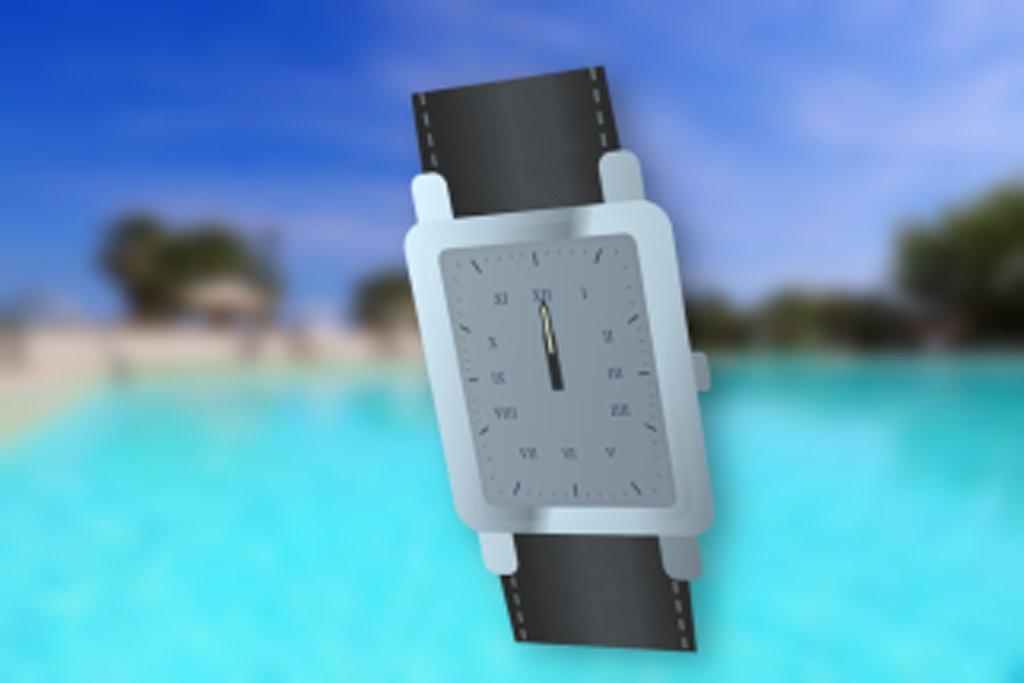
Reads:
12h00
